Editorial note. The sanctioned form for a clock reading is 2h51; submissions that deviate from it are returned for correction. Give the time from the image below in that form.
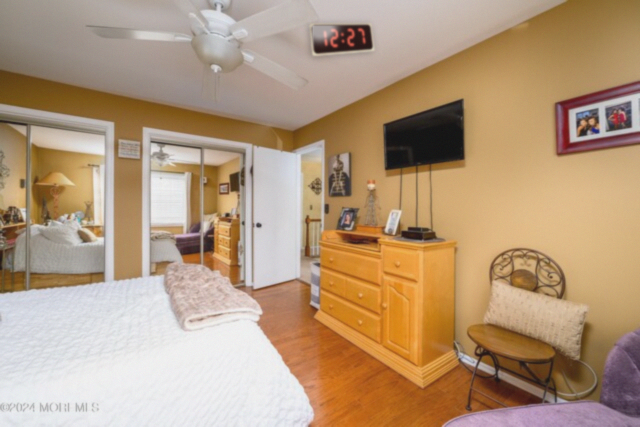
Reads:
12h27
